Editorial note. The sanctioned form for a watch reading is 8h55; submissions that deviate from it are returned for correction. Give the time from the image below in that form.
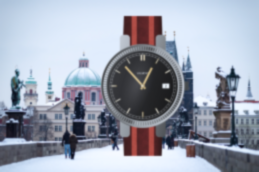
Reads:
12h53
